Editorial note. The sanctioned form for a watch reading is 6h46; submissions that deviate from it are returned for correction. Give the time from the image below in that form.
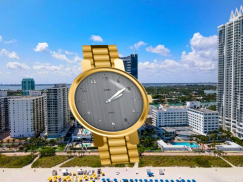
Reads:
2h09
